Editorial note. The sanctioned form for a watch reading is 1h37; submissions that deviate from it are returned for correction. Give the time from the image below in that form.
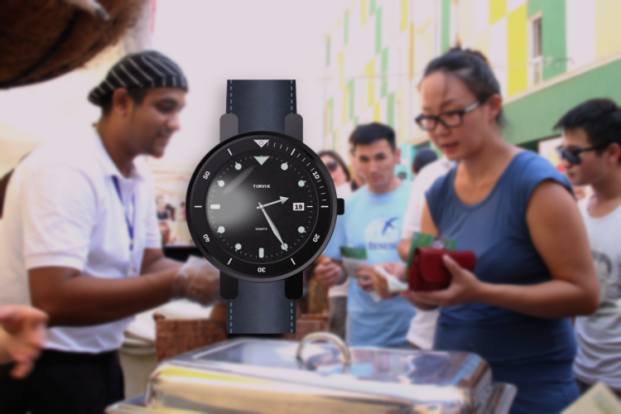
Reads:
2h25
